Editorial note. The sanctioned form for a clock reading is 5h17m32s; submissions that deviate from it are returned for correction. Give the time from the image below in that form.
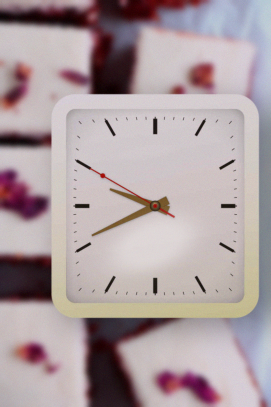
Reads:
9h40m50s
